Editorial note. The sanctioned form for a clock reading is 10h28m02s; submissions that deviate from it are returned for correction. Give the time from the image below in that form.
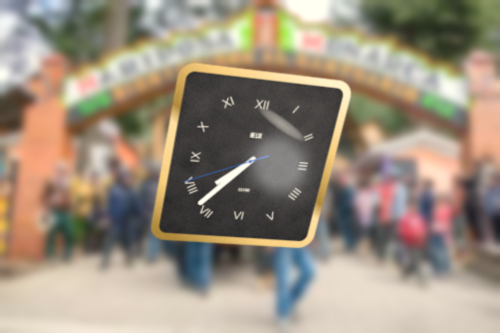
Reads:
7h36m41s
